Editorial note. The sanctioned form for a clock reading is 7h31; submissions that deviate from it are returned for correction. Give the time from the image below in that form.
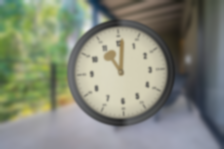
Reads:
11h01
